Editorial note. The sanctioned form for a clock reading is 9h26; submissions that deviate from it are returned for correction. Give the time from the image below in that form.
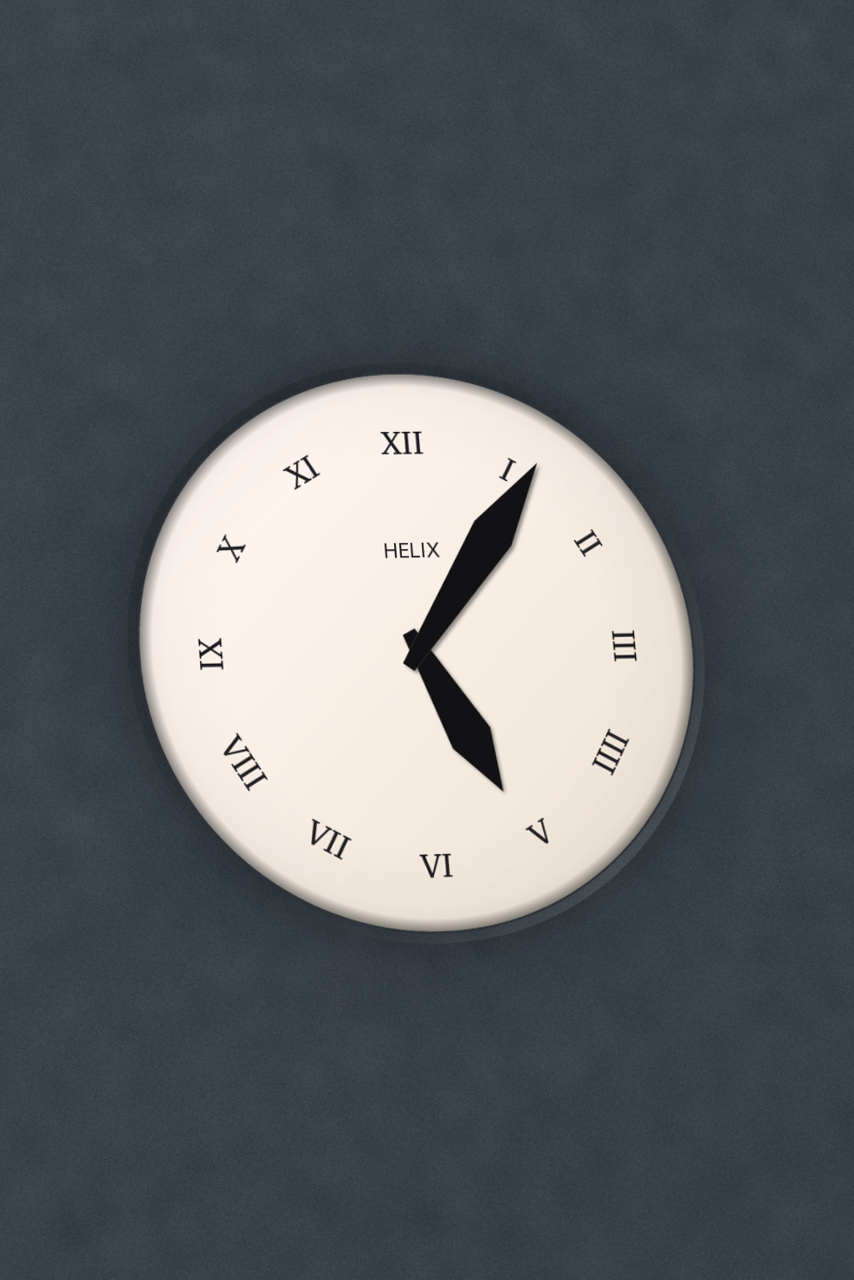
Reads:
5h06
